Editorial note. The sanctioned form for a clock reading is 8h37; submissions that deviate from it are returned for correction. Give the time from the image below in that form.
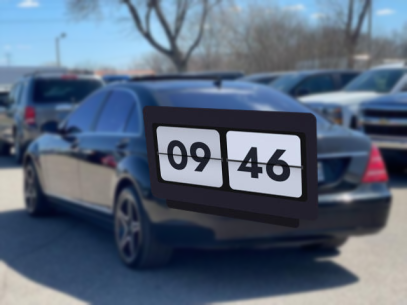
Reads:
9h46
